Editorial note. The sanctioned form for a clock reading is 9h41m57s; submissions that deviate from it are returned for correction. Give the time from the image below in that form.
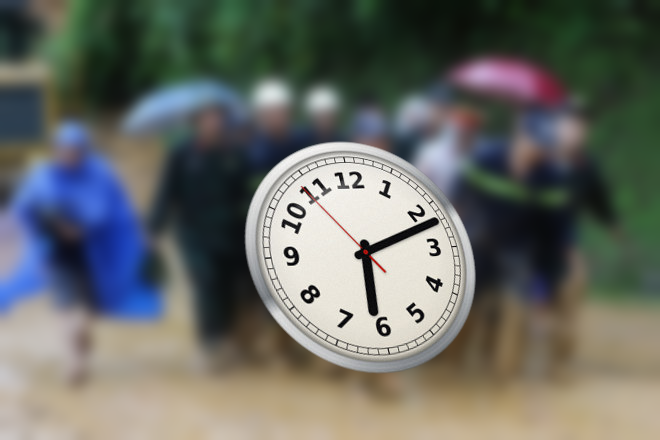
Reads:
6h11m54s
